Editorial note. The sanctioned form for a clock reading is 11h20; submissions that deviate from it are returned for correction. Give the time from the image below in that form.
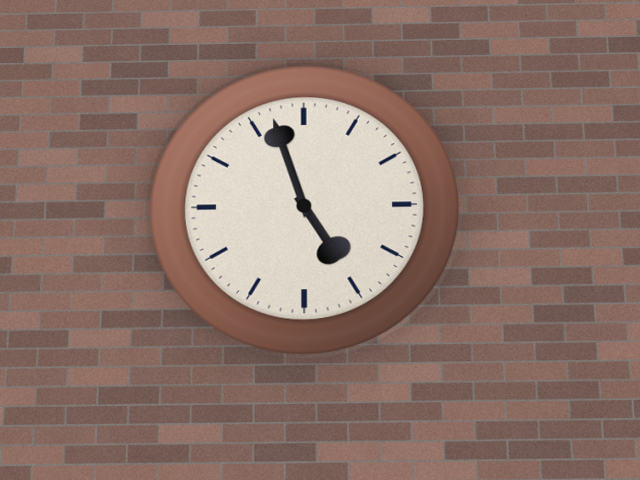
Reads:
4h57
